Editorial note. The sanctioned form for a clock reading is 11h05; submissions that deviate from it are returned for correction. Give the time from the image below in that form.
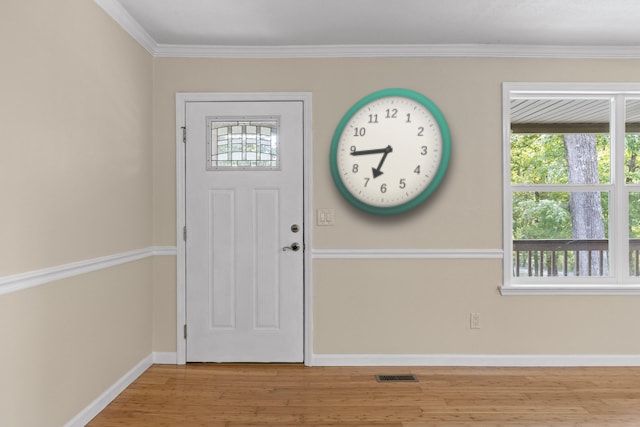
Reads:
6h44
